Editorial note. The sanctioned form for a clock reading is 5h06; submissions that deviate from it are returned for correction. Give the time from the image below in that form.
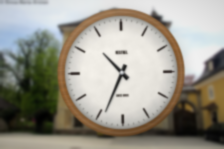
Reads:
10h34
